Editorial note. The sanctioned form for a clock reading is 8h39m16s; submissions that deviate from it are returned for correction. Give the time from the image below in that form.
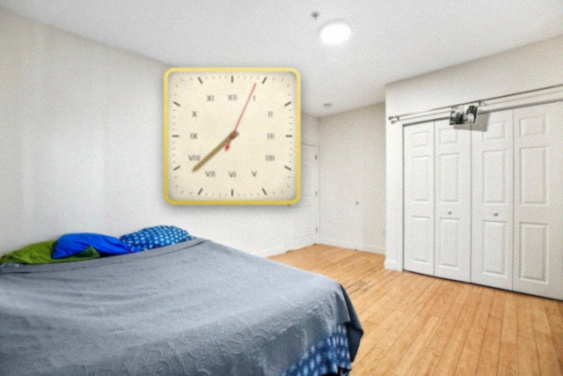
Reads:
7h38m04s
